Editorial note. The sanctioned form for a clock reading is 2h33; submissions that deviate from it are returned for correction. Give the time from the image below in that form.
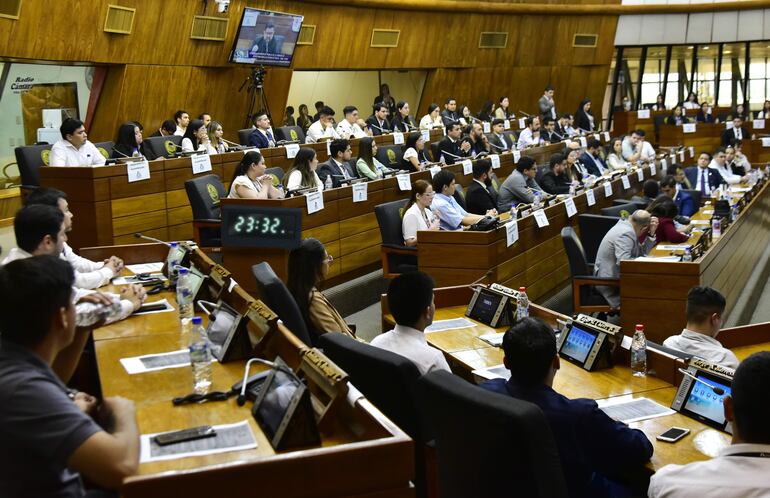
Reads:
23h32
